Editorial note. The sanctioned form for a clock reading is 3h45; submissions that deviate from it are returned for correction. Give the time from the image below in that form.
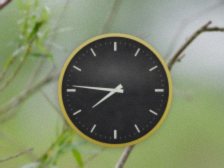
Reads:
7h46
